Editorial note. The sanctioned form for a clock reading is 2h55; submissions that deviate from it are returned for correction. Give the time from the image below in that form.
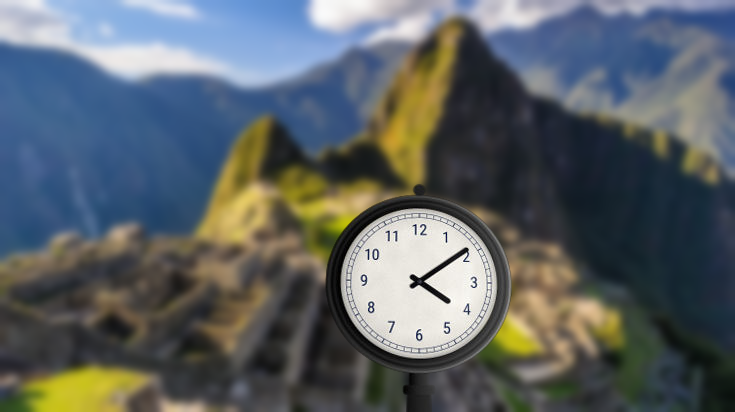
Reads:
4h09
